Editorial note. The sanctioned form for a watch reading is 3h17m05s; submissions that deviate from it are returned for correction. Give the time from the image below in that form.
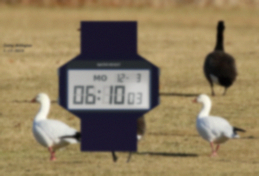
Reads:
6h10m03s
